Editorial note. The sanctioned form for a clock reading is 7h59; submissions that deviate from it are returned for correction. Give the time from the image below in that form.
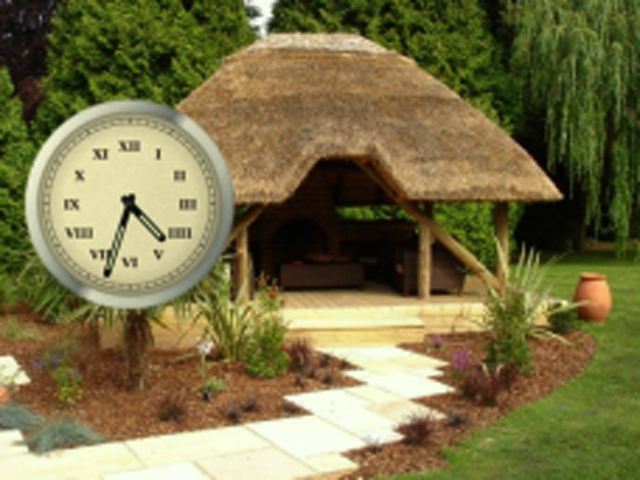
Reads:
4h33
